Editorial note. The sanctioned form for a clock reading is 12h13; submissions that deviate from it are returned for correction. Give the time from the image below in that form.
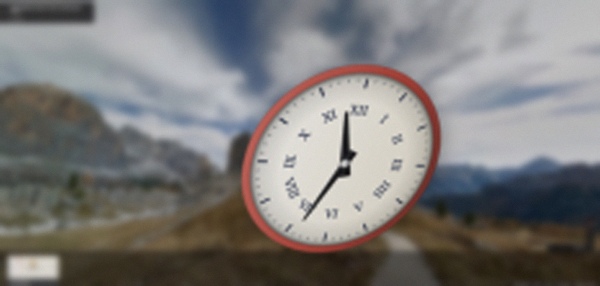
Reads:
11h34
